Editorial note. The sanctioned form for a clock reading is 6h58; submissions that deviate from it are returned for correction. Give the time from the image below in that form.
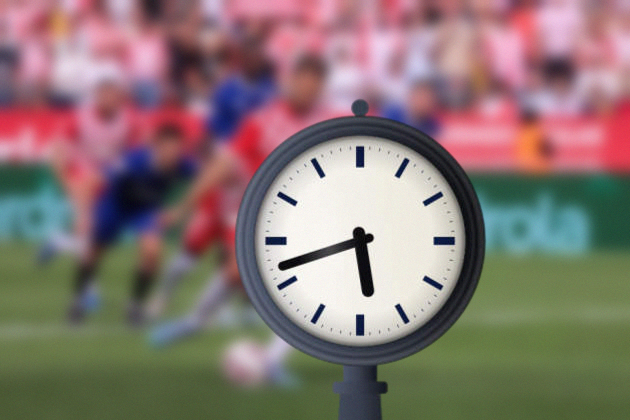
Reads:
5h42
